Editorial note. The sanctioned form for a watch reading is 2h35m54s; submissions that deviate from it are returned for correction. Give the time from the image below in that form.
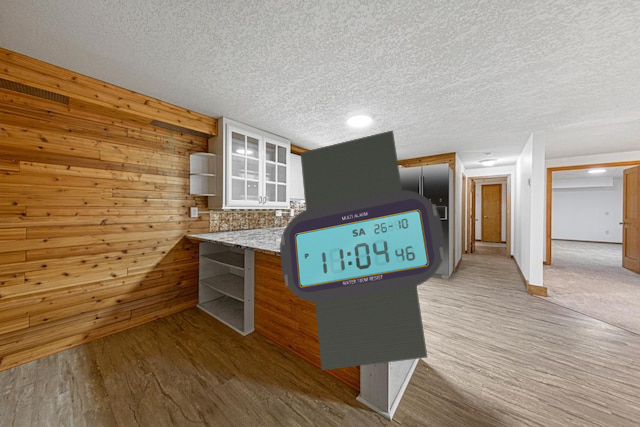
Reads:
11h04m46s
